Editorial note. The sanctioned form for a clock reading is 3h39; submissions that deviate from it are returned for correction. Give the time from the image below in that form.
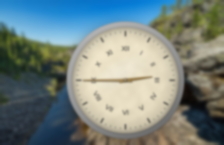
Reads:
2h45
